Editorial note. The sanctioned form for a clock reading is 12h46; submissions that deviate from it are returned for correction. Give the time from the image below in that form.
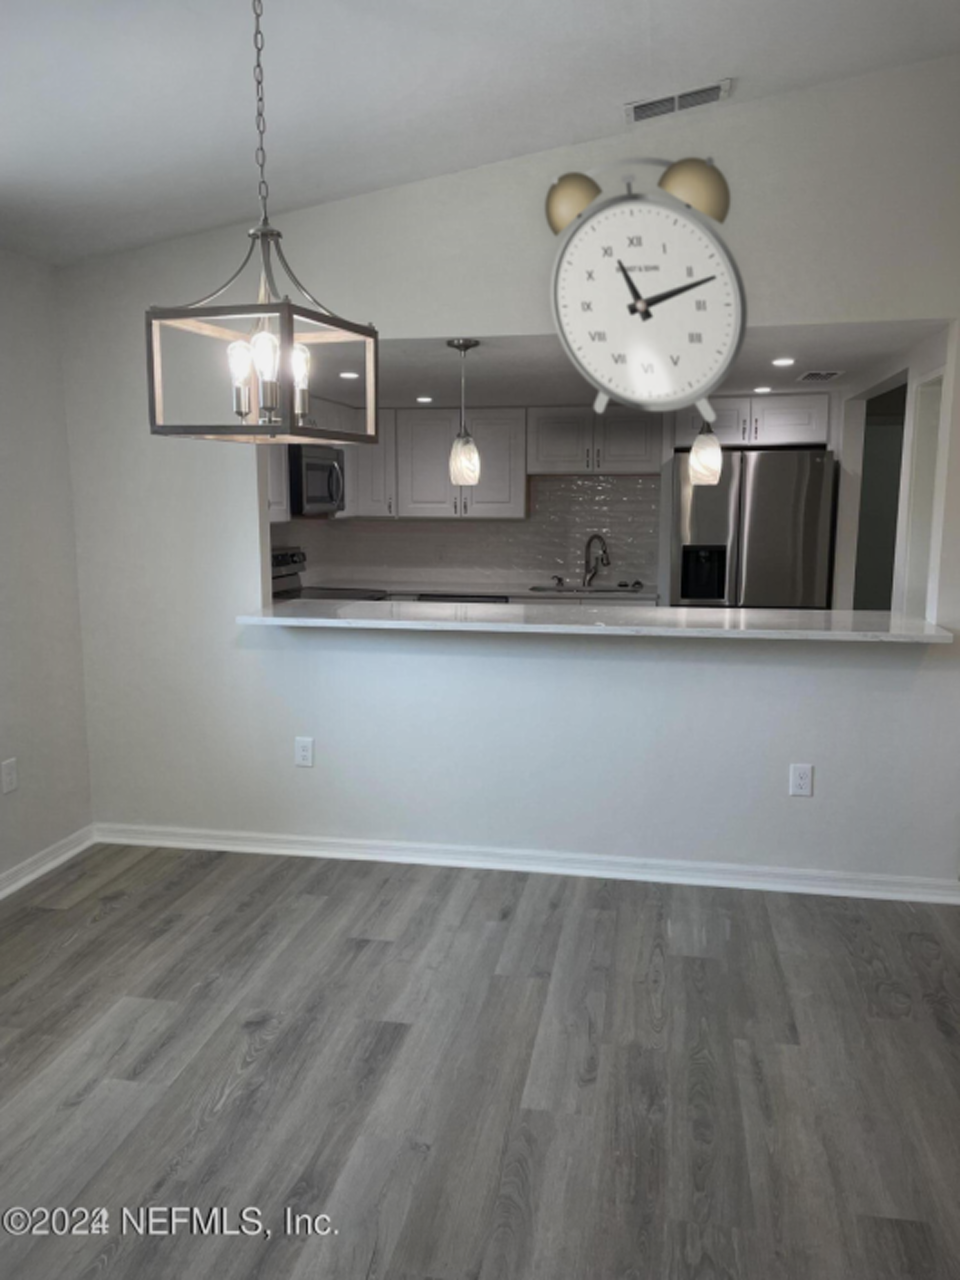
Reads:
11h12
